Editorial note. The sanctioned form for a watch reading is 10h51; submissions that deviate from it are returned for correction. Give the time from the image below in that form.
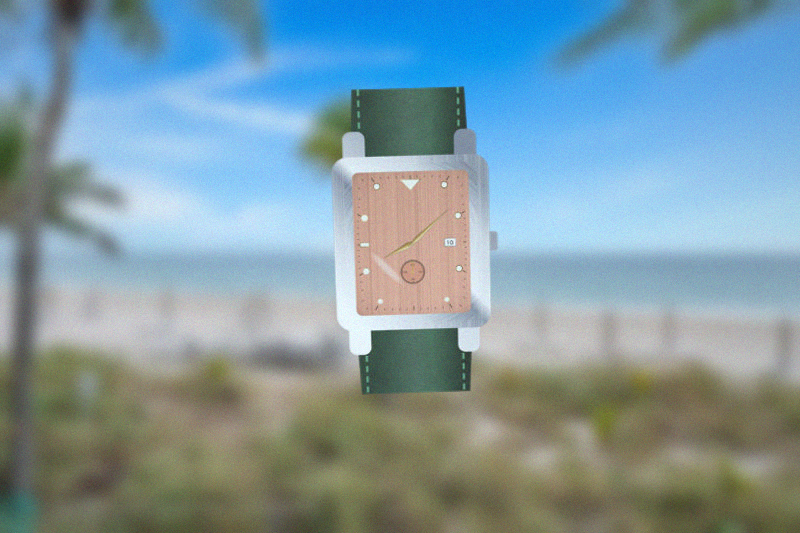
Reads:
8h08
